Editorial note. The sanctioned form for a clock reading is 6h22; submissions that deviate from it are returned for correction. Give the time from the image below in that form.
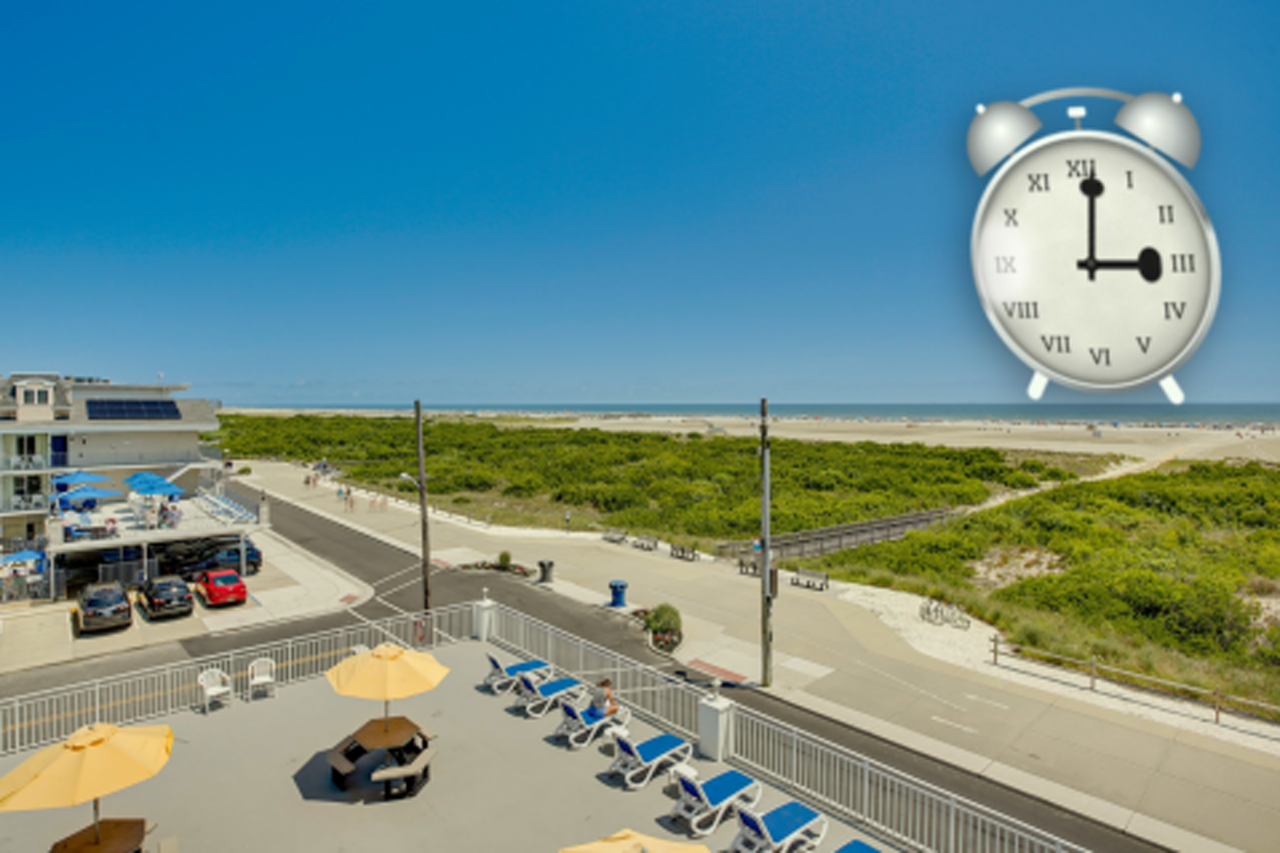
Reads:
3h01
